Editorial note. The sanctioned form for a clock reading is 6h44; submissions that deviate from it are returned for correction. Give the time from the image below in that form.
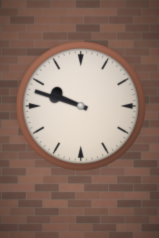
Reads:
9h48
